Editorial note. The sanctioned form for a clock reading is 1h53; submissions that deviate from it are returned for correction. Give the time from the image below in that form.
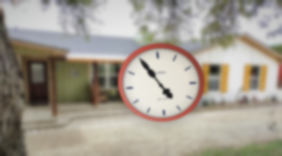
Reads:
4h55
